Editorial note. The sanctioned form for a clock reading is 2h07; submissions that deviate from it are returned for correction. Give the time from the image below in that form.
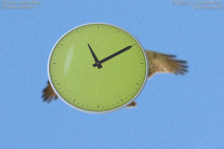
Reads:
11h10
